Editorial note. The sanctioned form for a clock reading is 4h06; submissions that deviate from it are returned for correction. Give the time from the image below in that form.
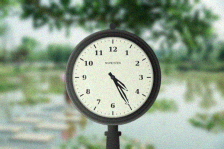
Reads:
4h25
